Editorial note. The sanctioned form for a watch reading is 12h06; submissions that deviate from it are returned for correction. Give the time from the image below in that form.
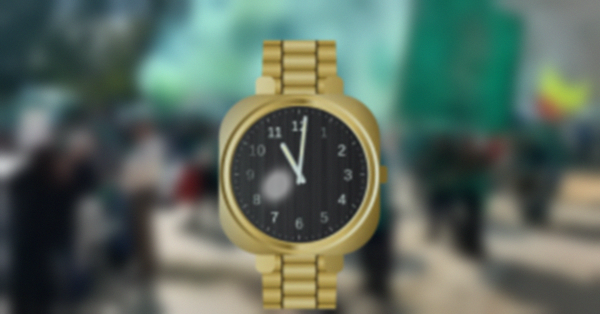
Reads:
11h01
